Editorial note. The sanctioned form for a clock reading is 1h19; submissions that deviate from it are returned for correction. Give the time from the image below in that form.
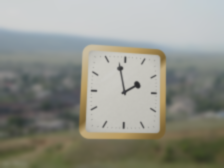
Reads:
1h58
